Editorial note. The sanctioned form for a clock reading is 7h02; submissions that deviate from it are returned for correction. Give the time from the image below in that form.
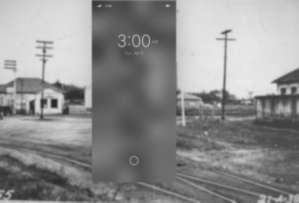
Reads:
3h00
